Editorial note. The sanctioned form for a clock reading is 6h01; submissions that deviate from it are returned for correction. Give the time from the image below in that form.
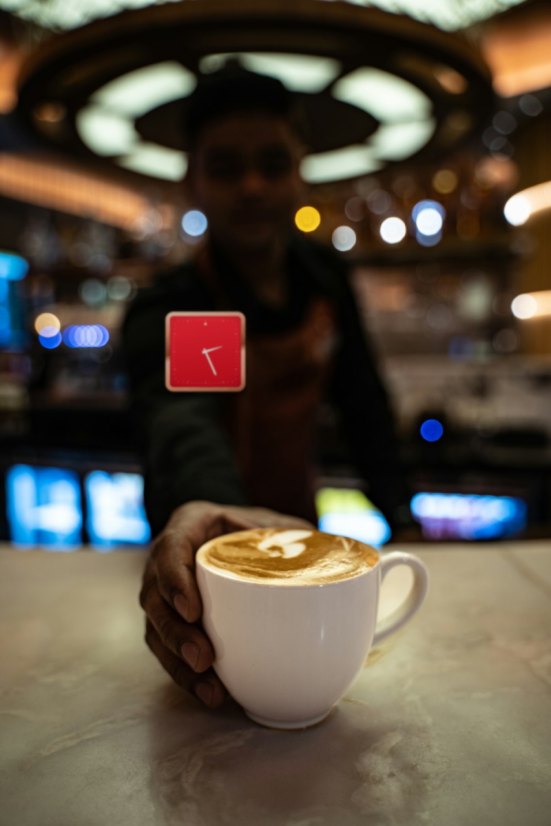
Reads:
2h26
